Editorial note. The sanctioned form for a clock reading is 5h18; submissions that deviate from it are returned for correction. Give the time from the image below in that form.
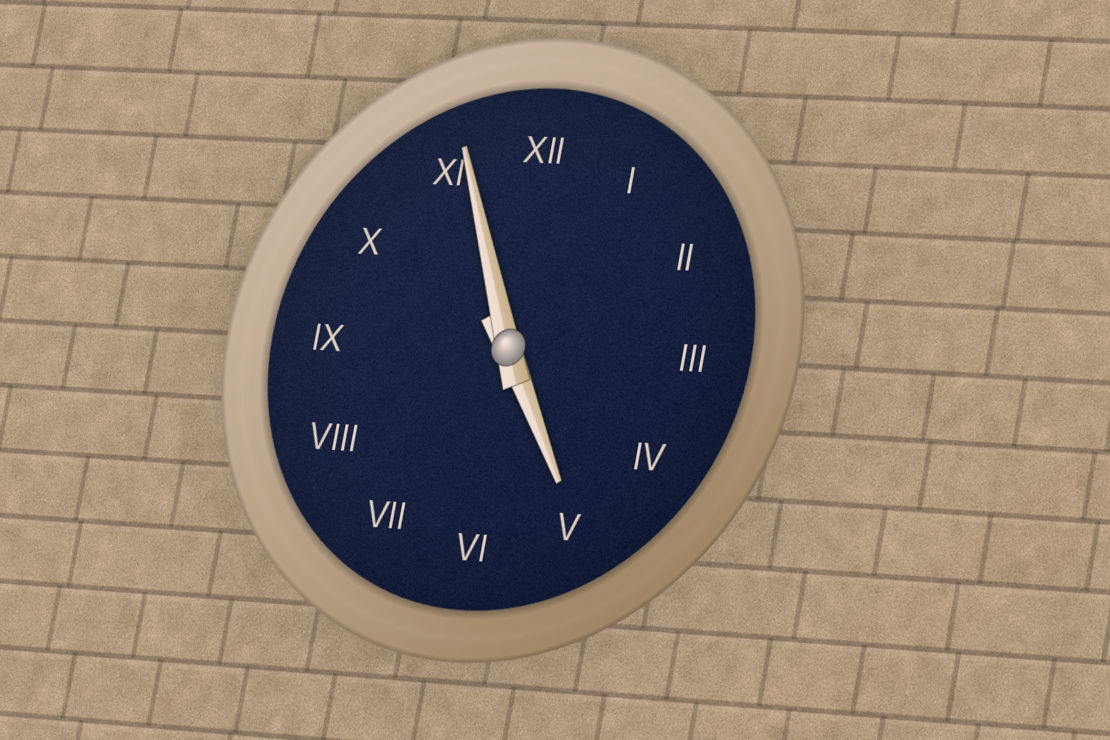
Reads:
4h56
